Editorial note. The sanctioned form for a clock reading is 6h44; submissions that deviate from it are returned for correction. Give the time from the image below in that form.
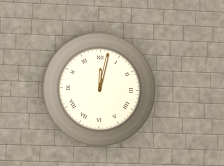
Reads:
12h02
